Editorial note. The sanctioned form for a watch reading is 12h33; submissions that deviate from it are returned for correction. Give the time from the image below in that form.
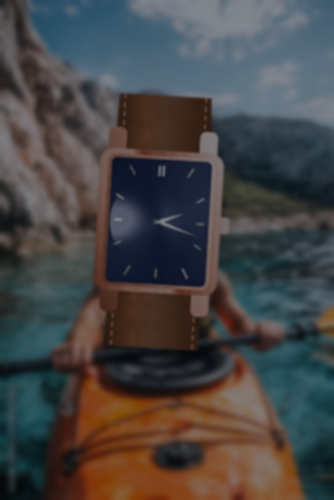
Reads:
2h18
